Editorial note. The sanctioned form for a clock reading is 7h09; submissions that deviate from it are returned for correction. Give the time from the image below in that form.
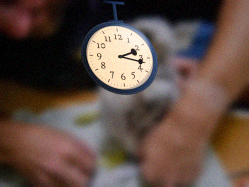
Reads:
2h17
